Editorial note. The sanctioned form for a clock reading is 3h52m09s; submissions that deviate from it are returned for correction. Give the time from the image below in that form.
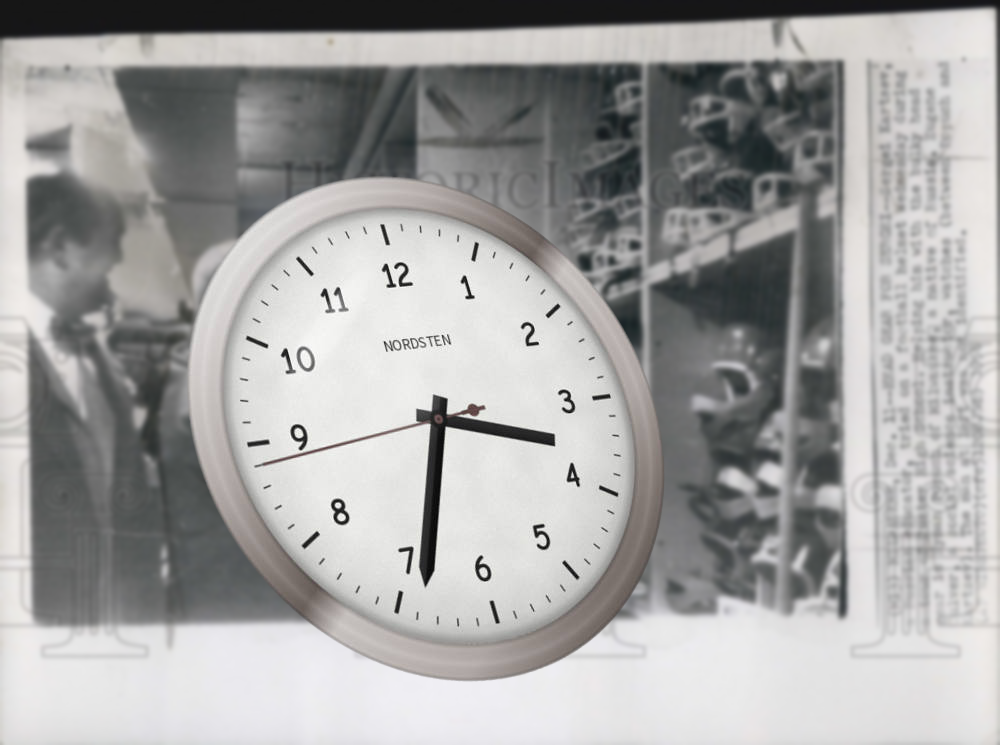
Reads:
3h33m44s
